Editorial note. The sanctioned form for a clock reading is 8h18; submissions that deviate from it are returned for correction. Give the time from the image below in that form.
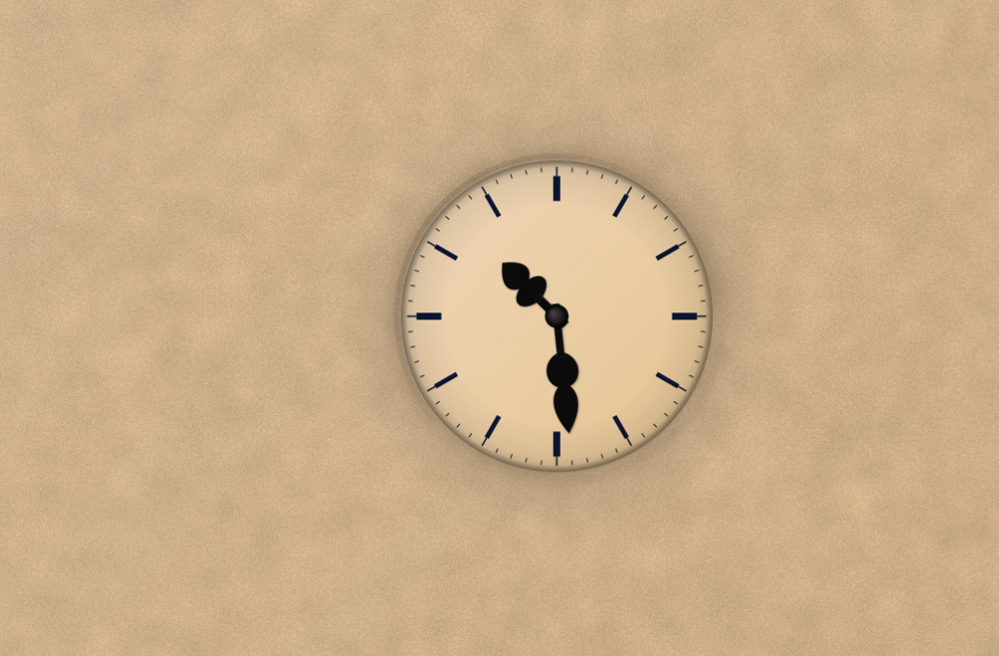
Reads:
10h29
